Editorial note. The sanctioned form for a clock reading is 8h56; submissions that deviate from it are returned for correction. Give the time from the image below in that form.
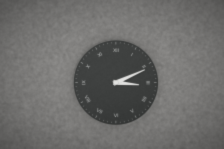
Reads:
3h11
